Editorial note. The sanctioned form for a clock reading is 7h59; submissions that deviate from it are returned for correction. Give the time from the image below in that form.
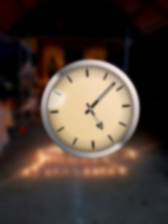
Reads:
5h08
